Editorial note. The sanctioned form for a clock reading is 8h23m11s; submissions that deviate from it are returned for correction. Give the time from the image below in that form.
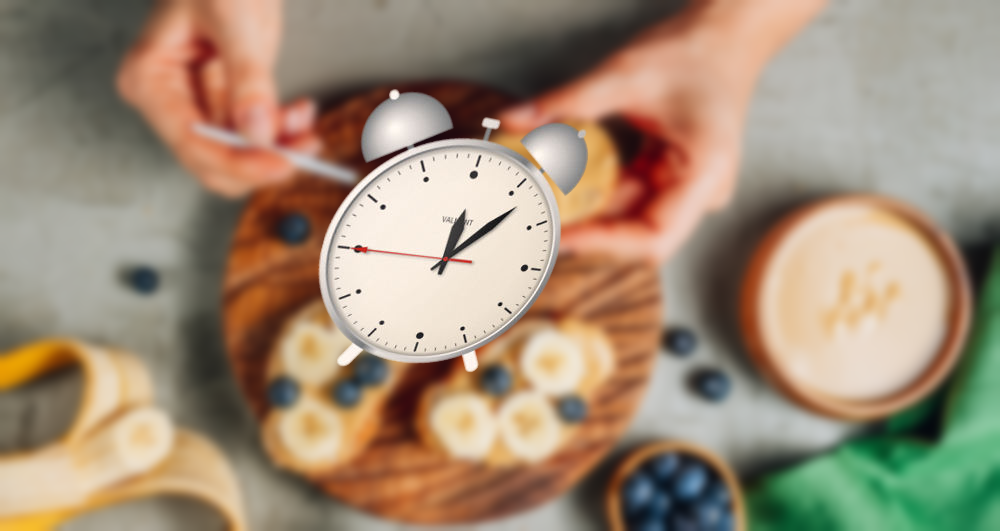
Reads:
12h06m45s
